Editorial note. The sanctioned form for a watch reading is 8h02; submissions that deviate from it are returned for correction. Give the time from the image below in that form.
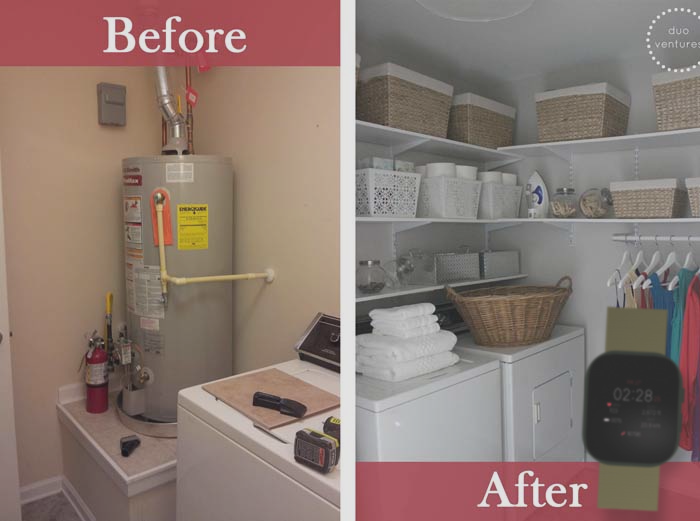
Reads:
2h28
